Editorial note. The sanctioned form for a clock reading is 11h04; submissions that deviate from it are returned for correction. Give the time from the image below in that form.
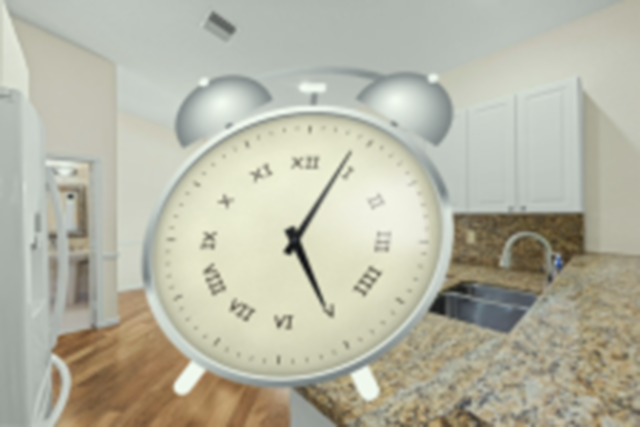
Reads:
5h04
